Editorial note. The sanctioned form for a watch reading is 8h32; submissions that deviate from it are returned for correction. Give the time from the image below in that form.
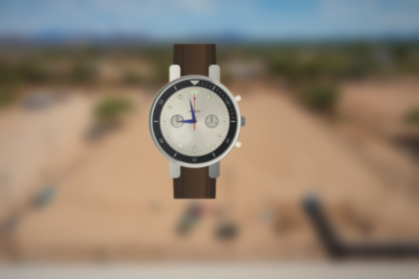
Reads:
8h58
